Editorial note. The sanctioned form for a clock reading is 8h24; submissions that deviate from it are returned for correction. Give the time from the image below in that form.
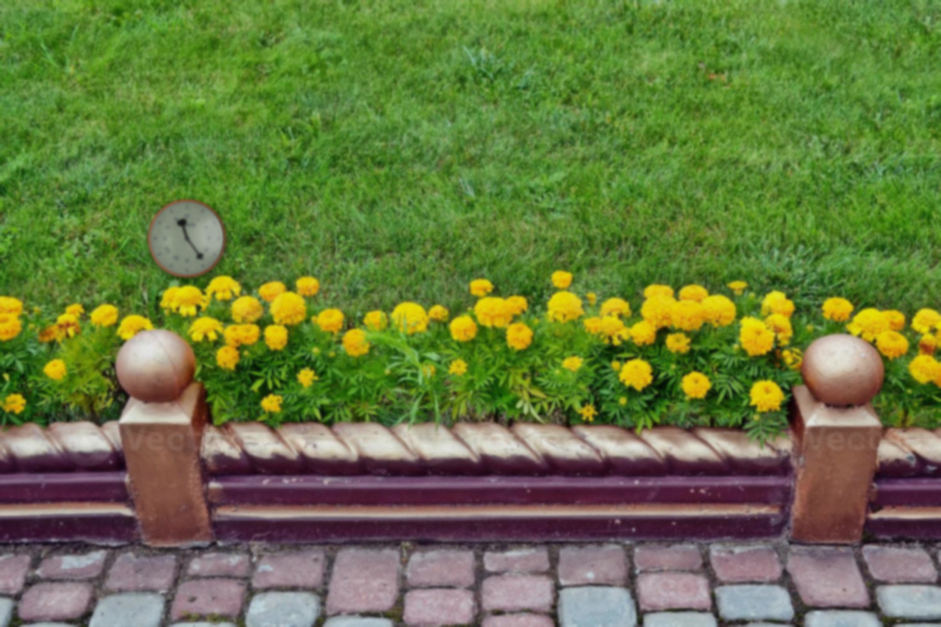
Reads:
11h24
